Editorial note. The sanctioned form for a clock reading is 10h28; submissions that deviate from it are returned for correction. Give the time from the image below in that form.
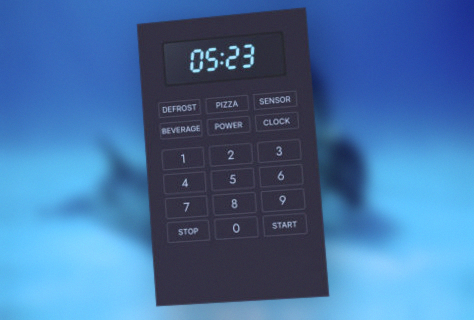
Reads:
5h23
